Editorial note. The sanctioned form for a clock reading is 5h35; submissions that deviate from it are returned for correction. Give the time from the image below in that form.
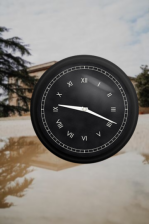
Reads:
9h19
